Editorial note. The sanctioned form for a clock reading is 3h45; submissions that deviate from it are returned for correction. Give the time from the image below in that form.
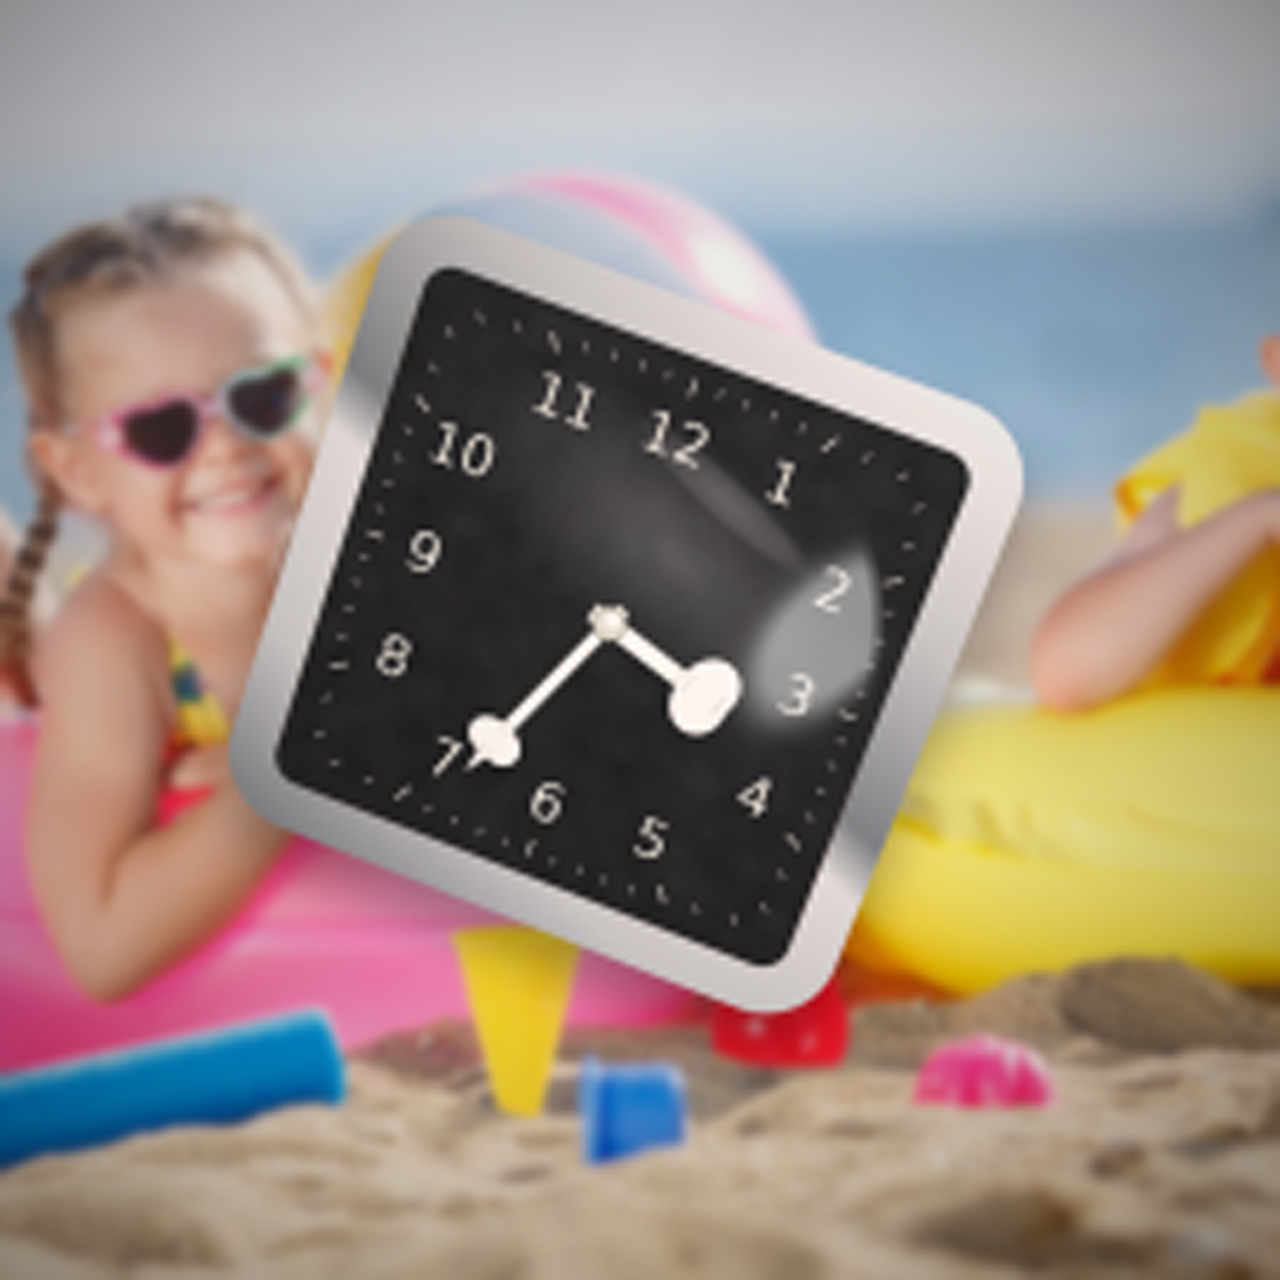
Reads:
3h34
